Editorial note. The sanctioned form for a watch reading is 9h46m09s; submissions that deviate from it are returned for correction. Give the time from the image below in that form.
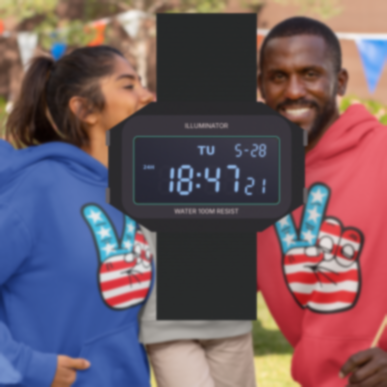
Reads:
18h47m21s
